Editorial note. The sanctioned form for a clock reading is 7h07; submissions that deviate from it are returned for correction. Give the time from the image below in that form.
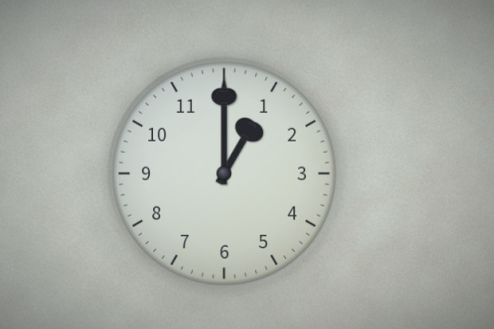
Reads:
1h00
